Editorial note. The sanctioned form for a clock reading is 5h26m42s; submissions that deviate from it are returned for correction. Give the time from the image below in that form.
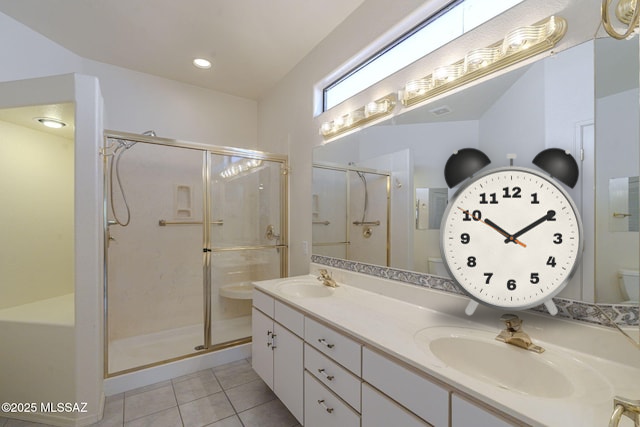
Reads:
10h09m50s
